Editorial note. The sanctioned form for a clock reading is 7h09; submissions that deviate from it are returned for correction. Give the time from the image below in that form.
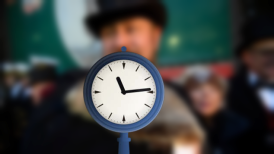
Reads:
11h14
